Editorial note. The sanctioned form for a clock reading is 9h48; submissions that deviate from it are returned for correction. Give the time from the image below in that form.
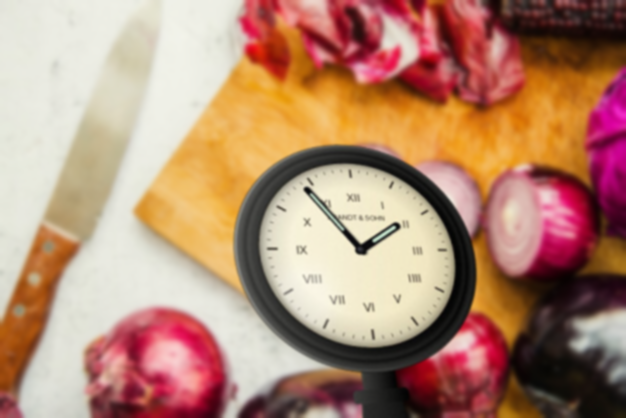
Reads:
1h54
